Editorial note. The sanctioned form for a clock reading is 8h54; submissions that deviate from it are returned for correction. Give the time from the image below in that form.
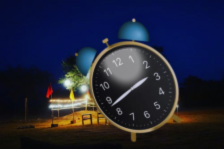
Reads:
2h43
